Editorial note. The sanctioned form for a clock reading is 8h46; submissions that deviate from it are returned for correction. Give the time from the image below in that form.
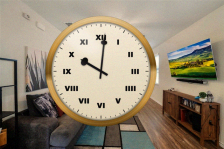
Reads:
10h01
